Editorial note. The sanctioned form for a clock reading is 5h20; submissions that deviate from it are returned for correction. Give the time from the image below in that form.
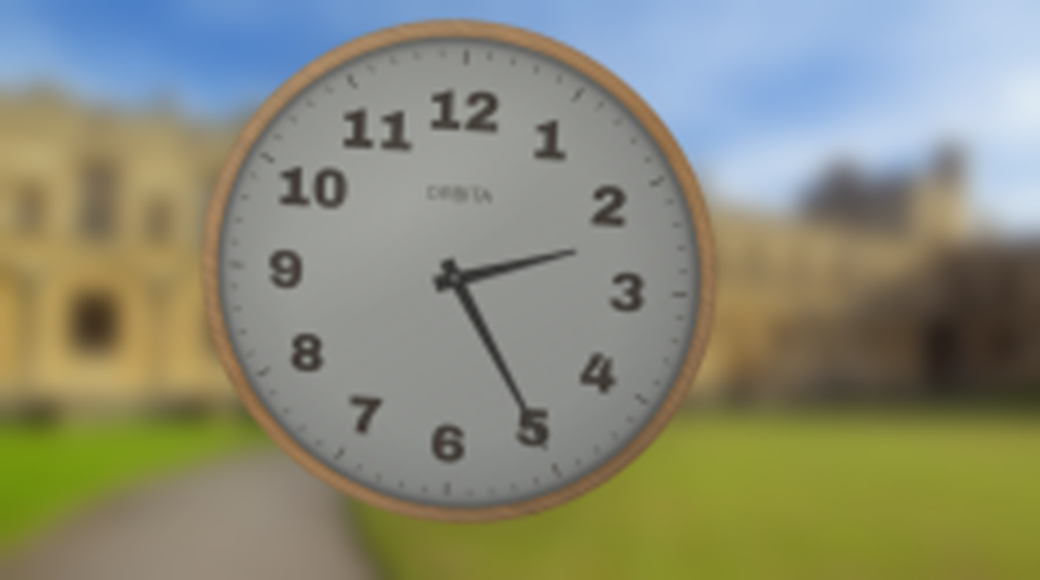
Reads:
2h25
